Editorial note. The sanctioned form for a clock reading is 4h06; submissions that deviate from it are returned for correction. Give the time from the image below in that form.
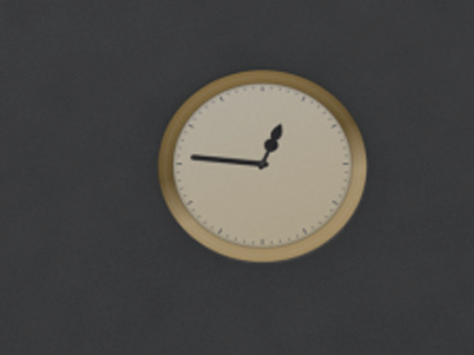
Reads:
12h46
